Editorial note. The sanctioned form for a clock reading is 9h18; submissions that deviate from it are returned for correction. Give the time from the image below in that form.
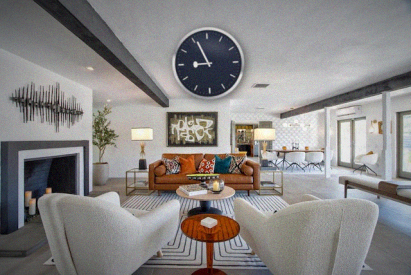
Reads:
8h56
